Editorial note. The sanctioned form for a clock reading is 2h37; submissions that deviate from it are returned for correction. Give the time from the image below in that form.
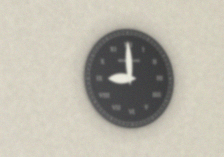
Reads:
9h00
